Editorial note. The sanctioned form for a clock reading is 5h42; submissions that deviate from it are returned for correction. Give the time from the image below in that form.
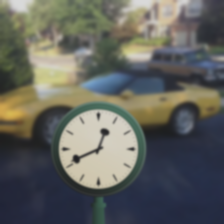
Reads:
12h41
